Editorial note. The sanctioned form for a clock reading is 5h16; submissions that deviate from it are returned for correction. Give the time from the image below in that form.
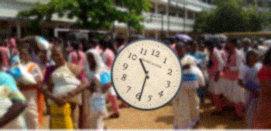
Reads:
10h29
